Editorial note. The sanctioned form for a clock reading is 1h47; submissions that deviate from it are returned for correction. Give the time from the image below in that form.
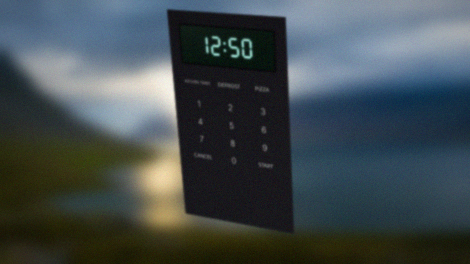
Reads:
12h50
